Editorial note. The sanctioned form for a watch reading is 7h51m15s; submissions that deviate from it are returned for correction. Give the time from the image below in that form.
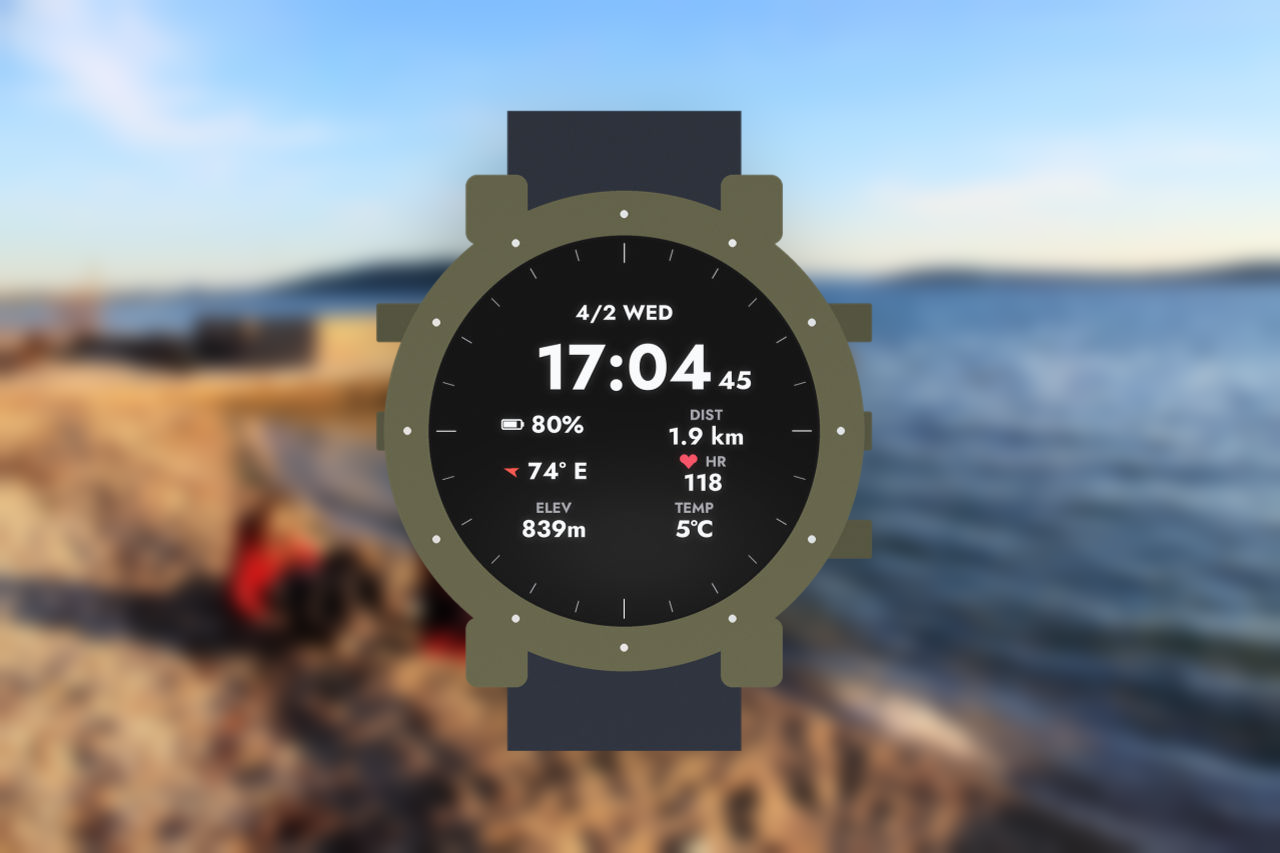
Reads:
17h04m45s
